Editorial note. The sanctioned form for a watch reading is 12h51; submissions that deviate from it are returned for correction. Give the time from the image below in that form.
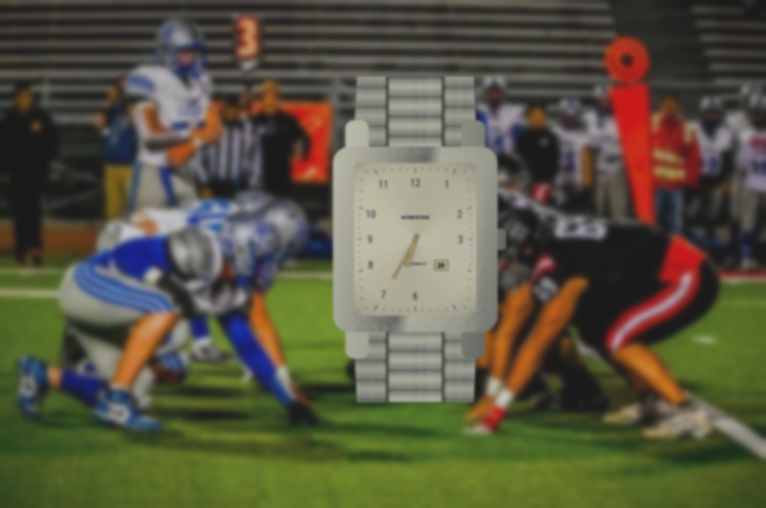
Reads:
6h35
